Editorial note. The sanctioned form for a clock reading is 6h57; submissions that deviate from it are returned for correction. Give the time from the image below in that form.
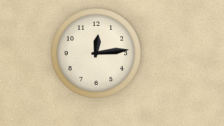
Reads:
12h14
